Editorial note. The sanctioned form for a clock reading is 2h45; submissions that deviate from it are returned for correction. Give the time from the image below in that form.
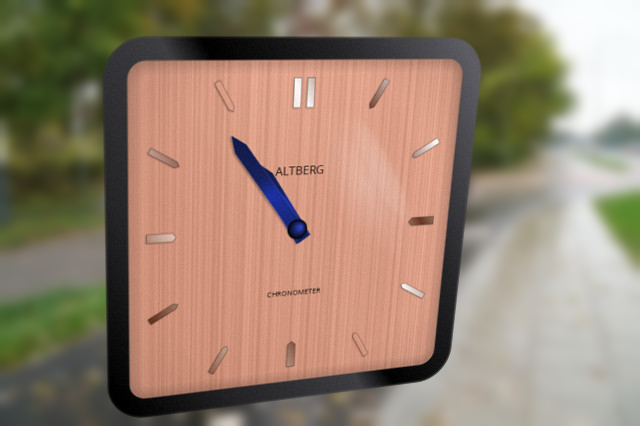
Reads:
10h54
